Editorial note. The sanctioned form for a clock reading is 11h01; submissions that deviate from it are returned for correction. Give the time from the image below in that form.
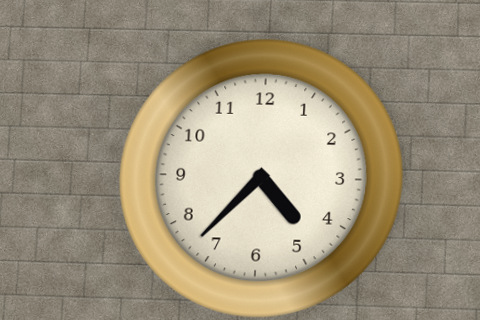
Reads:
4h37
